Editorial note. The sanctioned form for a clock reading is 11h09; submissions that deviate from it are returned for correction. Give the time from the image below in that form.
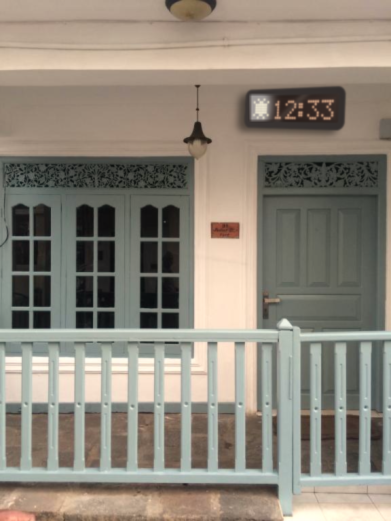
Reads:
12h33
